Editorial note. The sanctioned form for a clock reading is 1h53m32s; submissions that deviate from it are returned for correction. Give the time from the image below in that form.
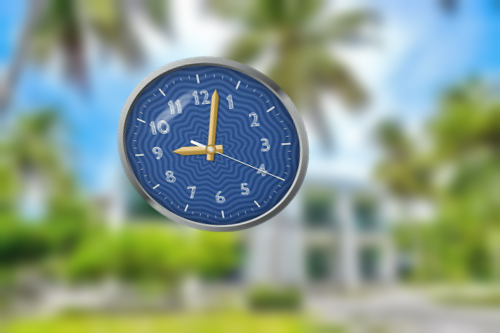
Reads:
9h02m20s
